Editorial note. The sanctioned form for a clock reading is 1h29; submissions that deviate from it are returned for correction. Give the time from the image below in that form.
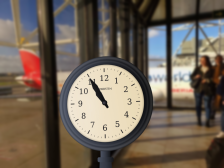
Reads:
10h55
